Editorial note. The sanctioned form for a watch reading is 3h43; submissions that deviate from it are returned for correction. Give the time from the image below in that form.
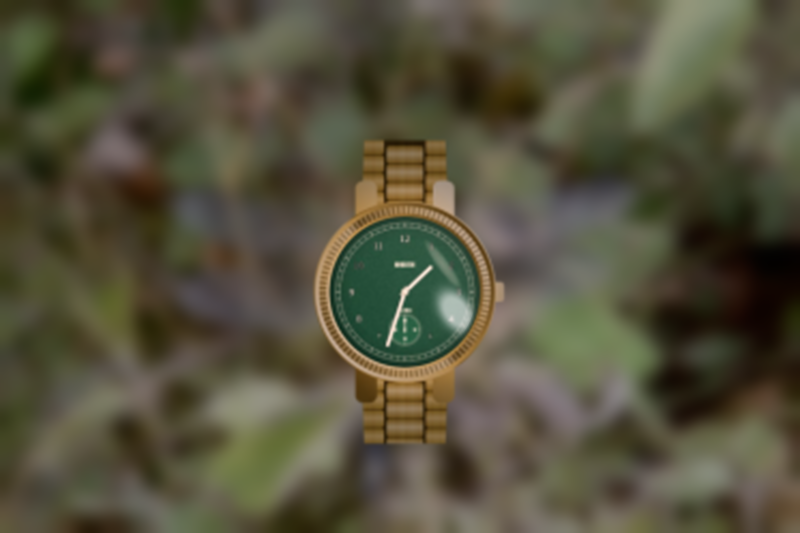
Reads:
1h33
